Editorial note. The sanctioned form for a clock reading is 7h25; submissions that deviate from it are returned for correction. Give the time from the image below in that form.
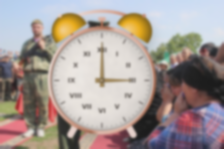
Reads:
3h00
